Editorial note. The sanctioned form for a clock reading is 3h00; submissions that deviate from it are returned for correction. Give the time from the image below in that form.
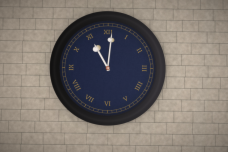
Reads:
11h01
